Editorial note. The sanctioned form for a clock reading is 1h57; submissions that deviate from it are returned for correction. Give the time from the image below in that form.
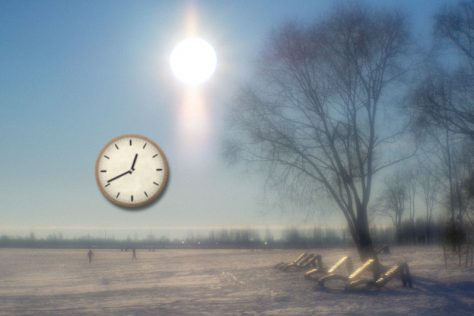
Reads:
12h41
